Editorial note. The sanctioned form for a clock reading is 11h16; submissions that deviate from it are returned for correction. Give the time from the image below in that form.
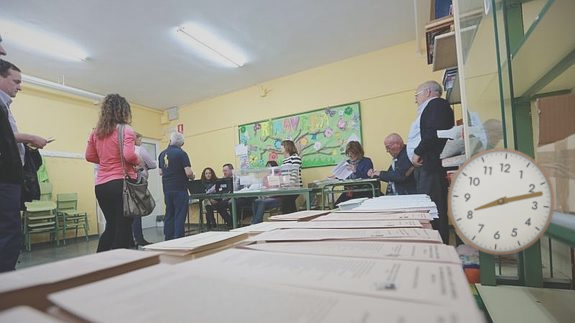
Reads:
8h12
